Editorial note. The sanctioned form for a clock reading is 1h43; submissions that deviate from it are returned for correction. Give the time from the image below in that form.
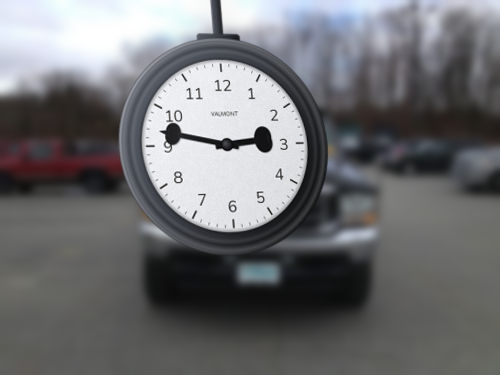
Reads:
2h47
